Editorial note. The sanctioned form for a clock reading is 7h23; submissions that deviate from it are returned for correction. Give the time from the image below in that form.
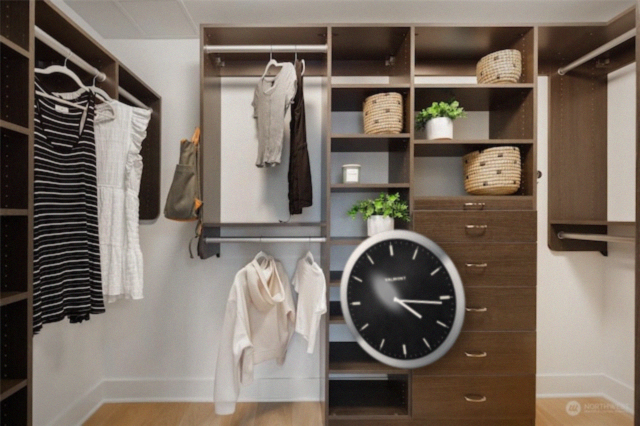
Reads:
4h16
